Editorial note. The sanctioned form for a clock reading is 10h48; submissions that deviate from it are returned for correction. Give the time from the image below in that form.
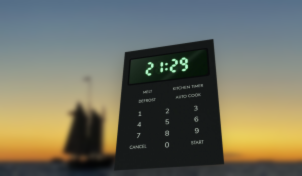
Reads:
21h29
